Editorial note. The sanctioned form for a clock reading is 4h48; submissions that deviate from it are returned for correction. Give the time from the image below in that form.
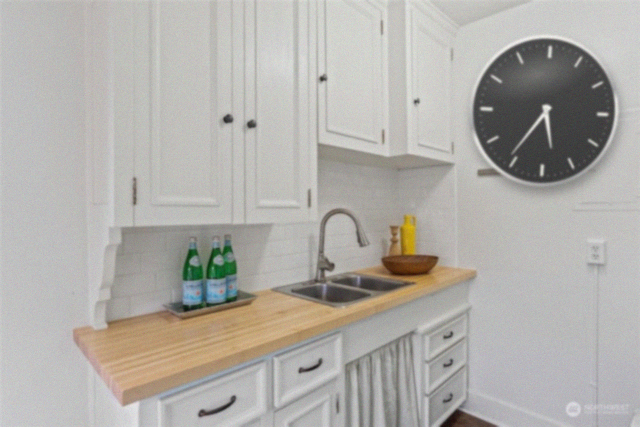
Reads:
5h36
